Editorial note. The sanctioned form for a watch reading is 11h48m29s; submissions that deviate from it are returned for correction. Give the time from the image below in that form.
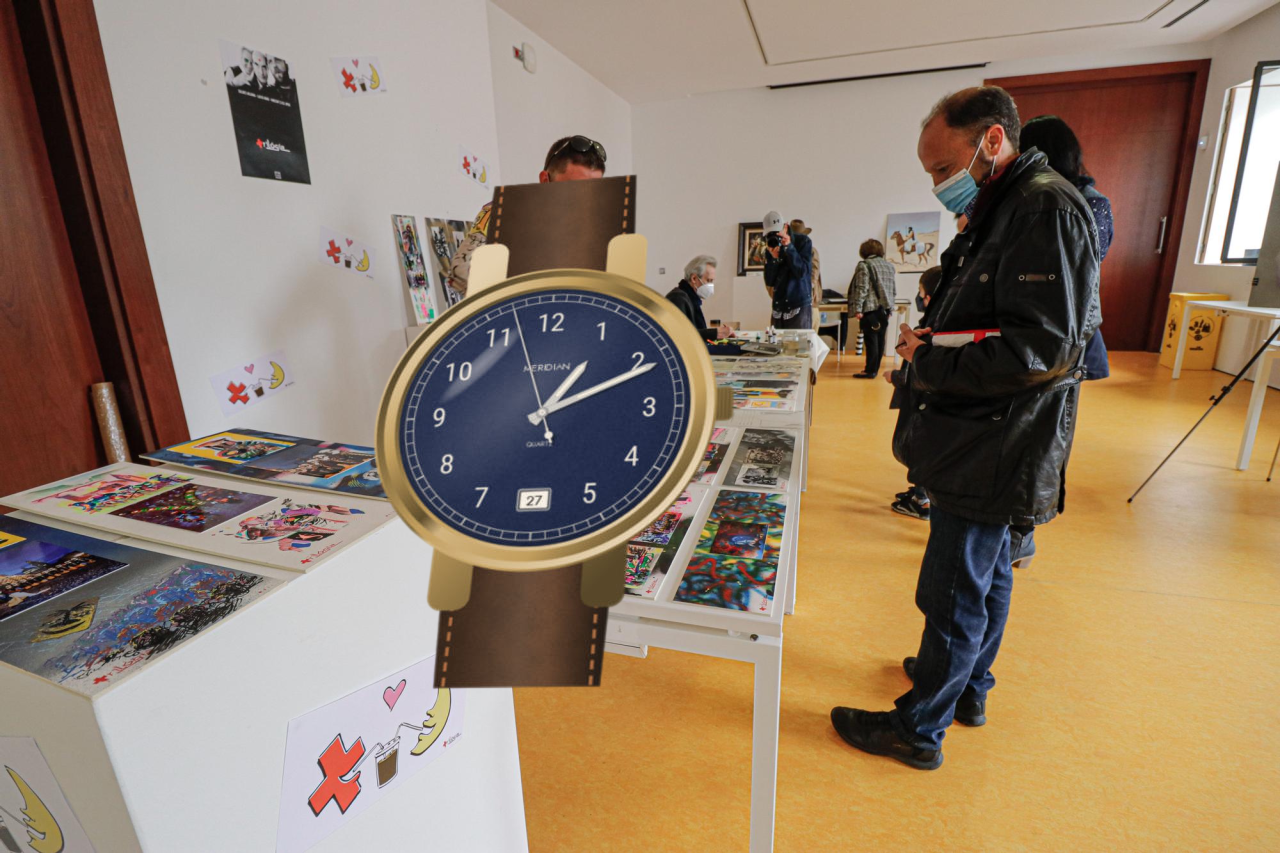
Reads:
1h10m57s
